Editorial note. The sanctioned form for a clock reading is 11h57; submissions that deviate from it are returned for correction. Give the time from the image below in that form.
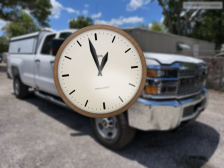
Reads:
12h58
